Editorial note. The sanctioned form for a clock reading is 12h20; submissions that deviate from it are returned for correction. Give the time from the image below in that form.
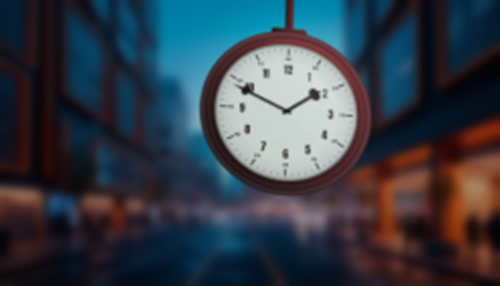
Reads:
1h49
